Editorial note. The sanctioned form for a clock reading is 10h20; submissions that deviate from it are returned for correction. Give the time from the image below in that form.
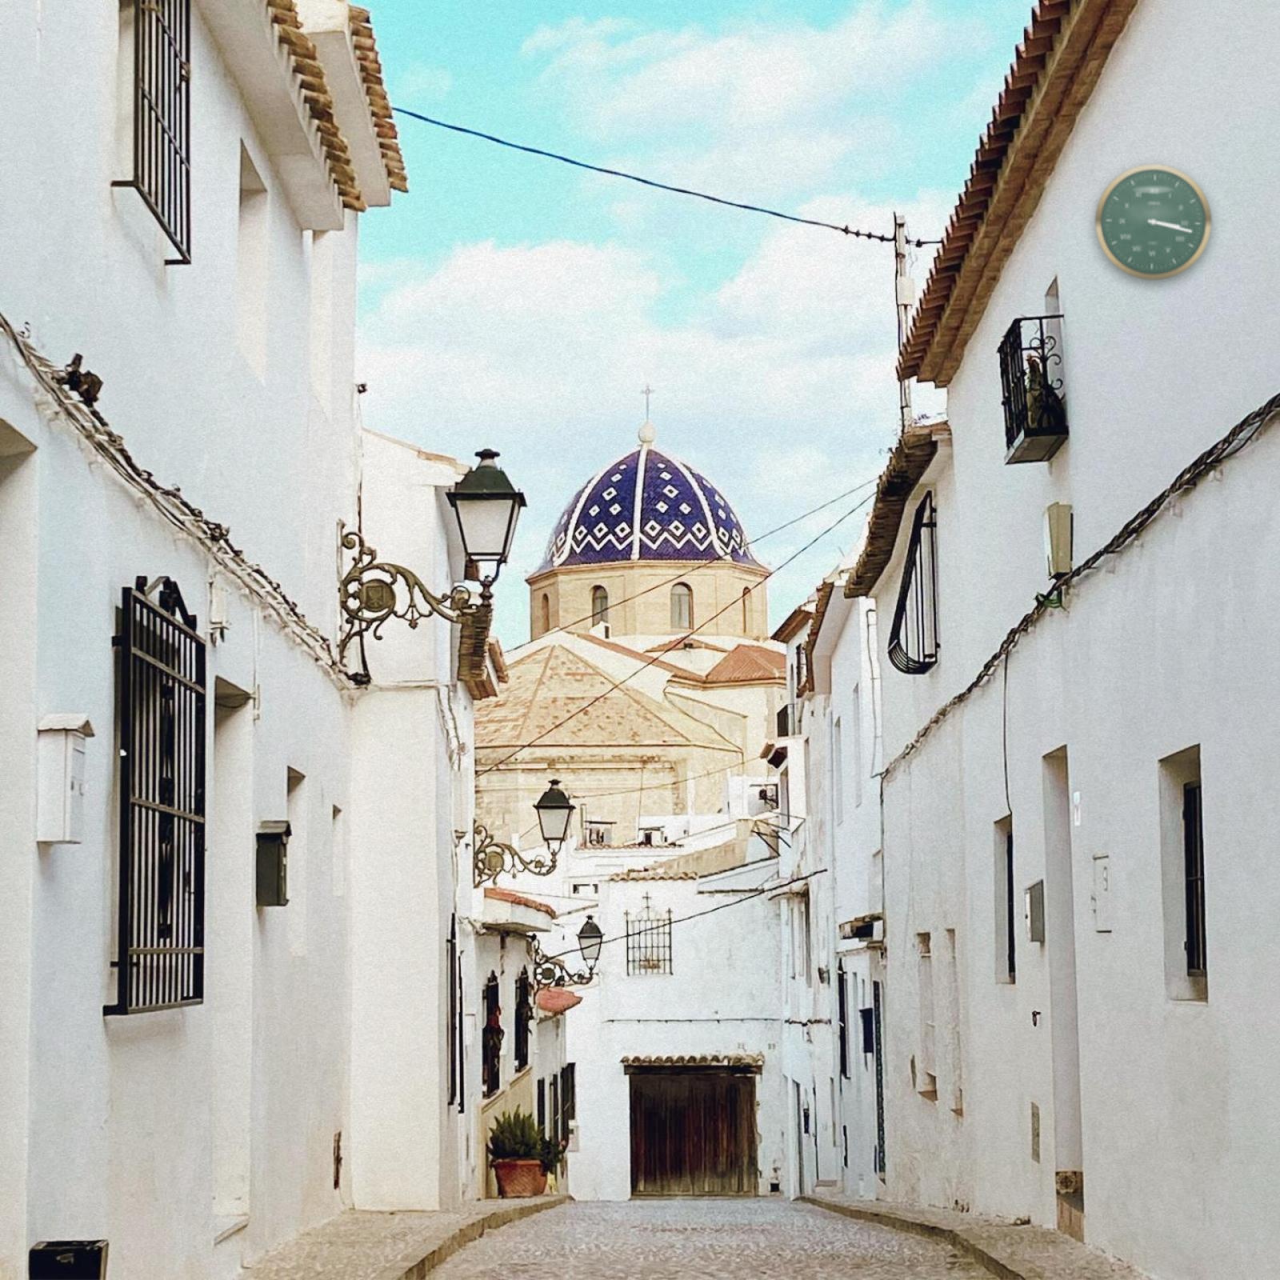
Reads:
3h17
